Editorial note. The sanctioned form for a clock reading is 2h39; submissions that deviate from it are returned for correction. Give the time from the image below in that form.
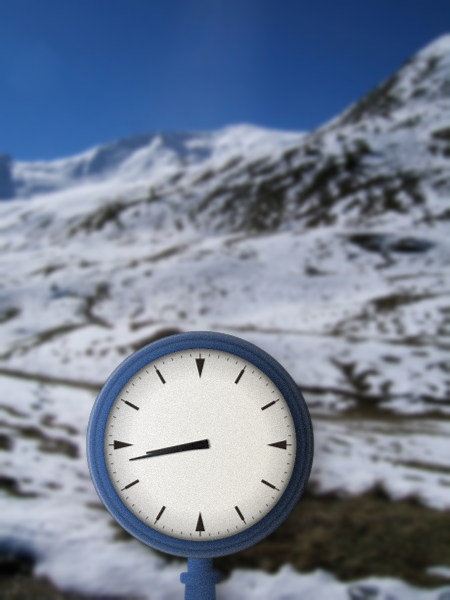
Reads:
8h43
